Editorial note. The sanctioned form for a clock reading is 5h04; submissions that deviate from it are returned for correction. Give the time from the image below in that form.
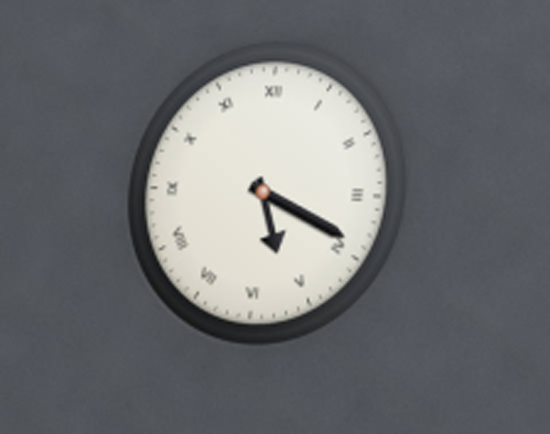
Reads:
5h19
